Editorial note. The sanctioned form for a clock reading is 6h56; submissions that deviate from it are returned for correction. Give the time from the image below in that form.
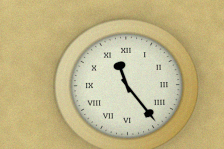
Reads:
11h24
